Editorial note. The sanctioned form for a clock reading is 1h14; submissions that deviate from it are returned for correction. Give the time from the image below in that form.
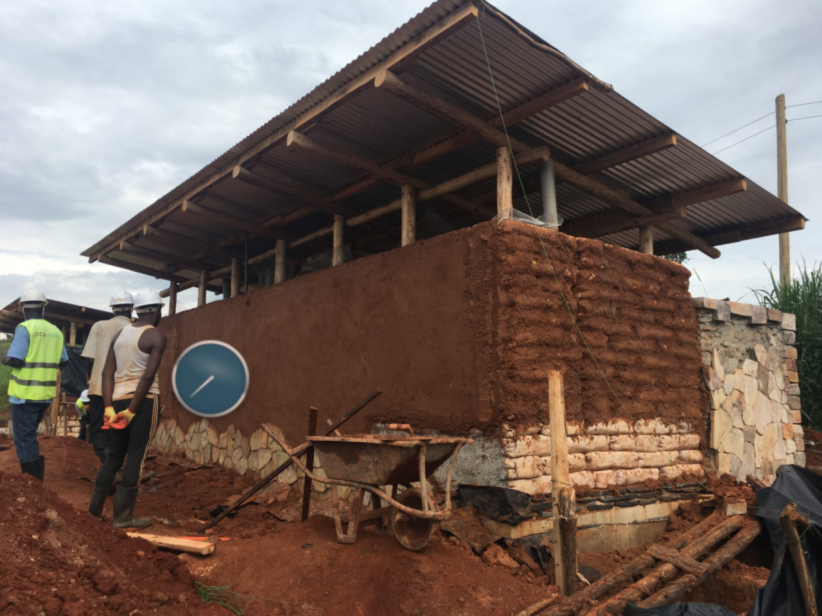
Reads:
7h38
